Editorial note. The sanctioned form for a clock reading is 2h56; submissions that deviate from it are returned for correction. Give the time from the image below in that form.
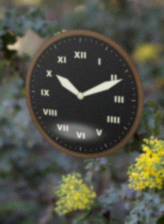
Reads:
10h11
